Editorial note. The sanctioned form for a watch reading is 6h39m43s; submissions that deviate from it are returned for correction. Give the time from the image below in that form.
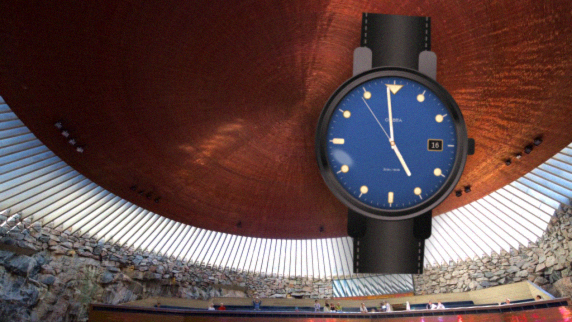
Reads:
4h58m54s
